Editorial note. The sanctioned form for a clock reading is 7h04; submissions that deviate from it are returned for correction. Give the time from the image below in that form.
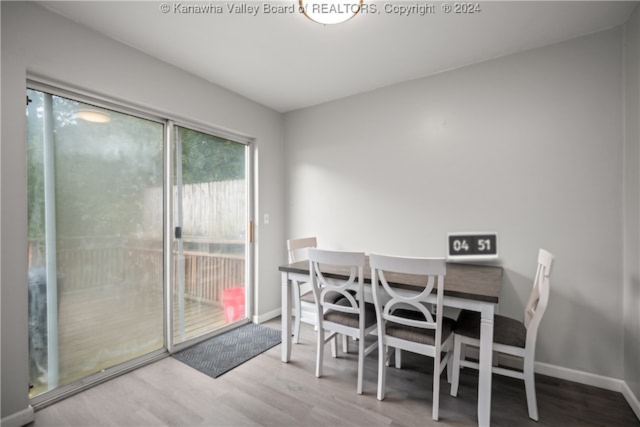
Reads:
4h51
